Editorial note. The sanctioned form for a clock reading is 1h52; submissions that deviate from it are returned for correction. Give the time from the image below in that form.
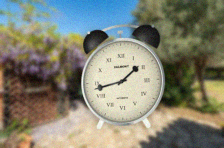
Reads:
1h43
